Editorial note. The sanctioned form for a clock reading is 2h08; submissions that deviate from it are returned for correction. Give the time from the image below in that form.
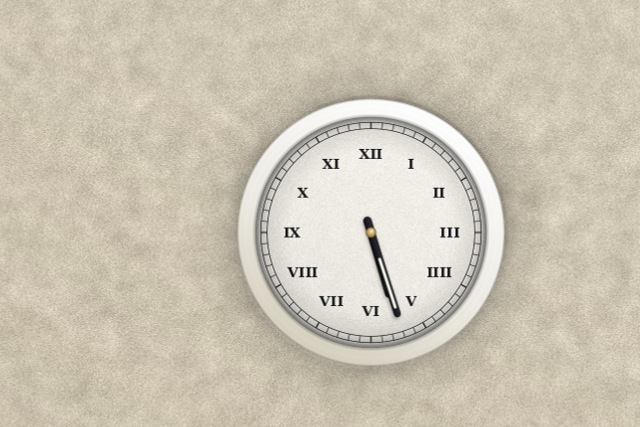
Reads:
5h27
